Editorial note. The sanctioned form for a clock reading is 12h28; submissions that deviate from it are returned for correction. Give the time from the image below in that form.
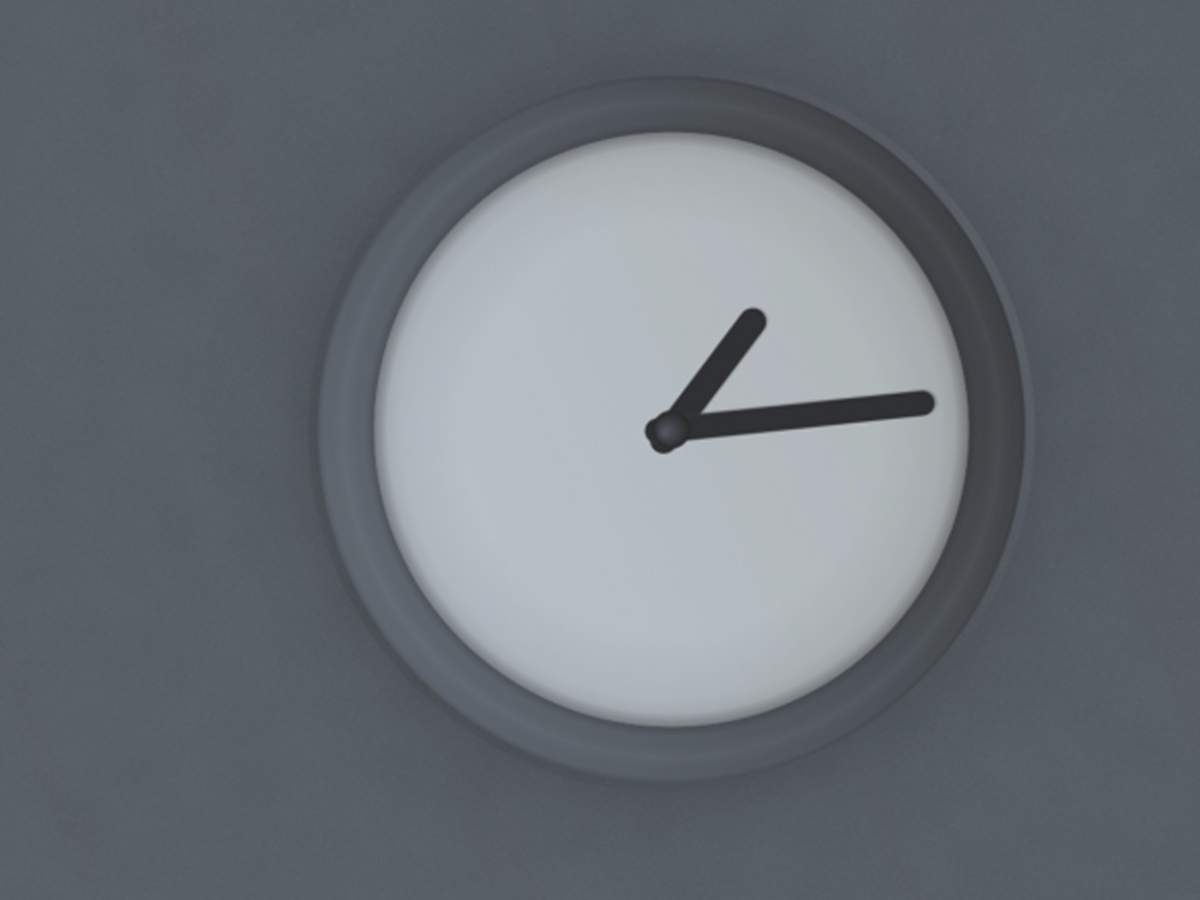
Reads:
1h14
